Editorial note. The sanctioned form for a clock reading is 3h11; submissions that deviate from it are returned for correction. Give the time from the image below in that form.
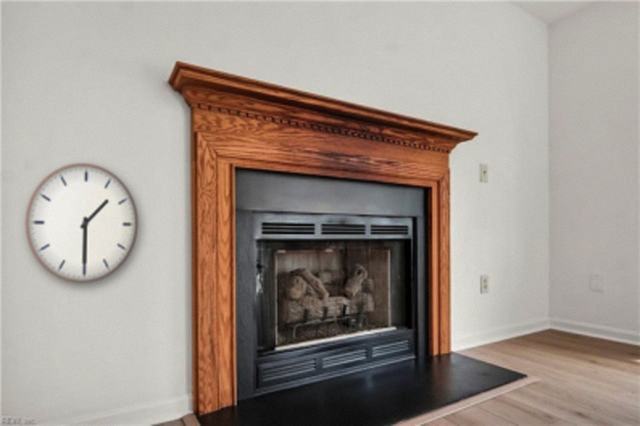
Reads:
1h30
